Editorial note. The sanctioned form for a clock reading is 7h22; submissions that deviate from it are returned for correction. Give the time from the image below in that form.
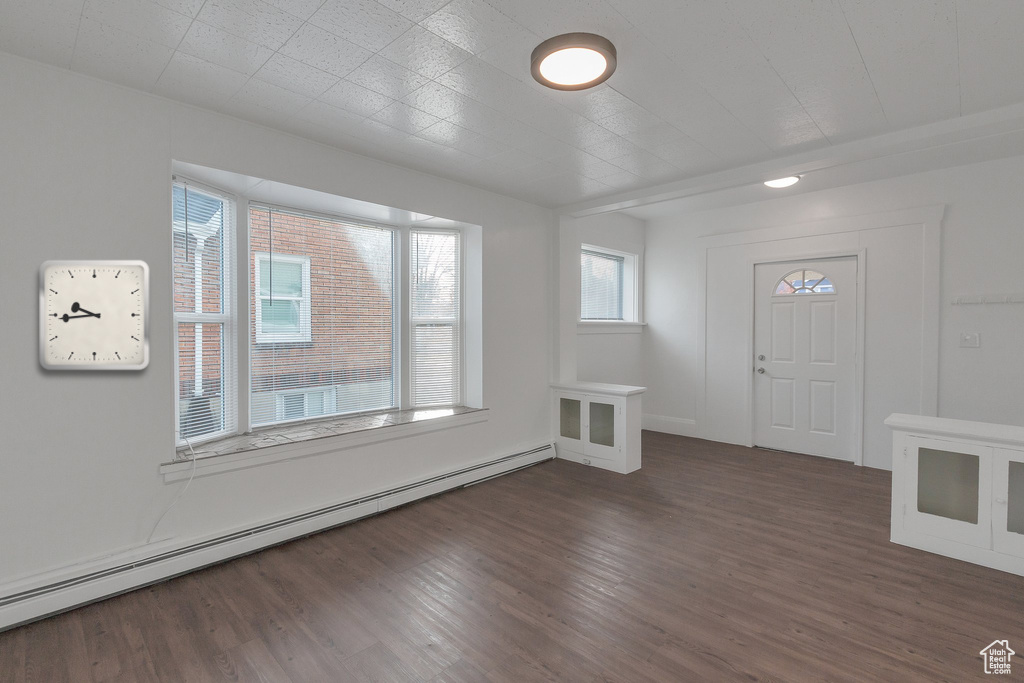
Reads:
9h44
